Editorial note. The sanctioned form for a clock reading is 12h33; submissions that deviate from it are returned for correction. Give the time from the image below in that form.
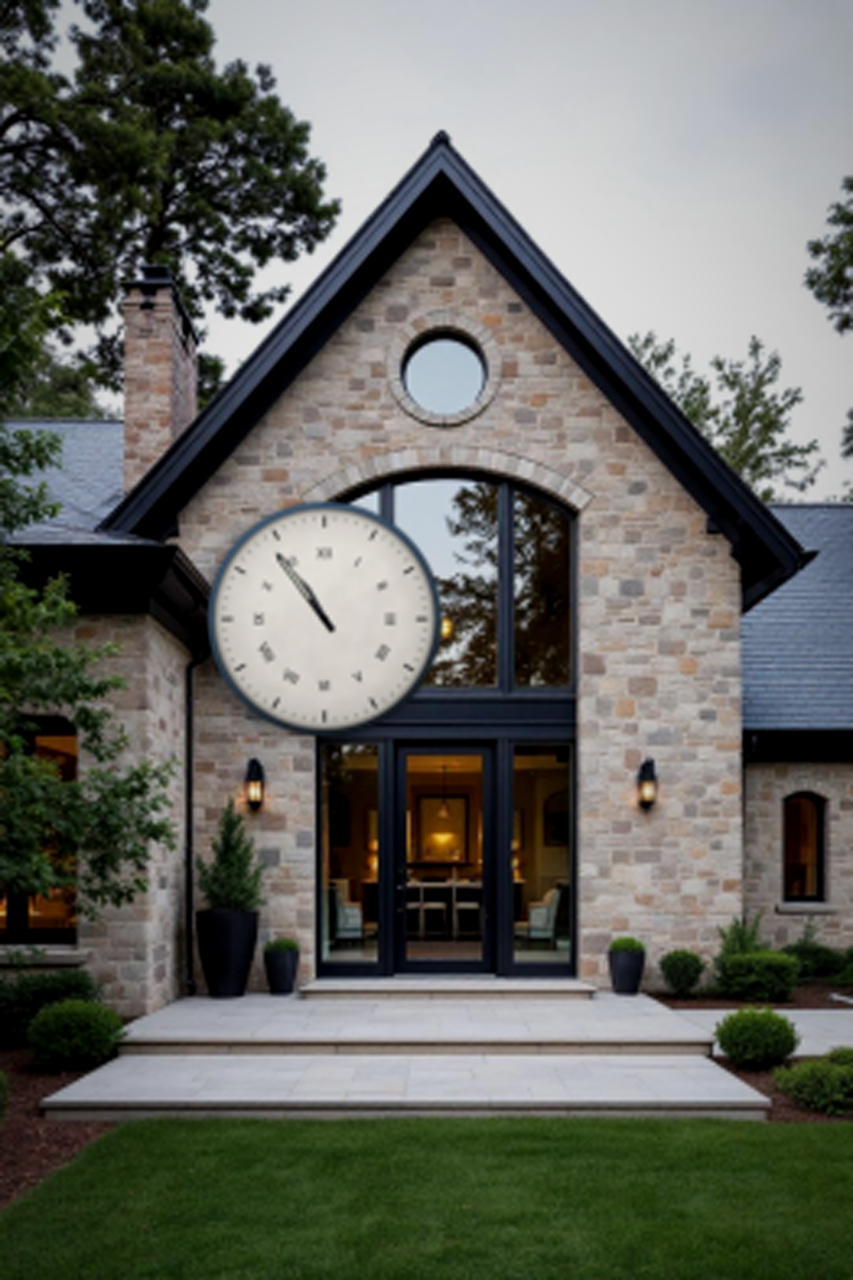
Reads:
10h54
